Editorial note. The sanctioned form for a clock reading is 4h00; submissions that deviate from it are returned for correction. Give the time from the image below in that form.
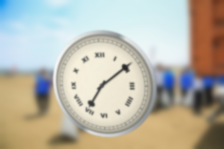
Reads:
7h09
